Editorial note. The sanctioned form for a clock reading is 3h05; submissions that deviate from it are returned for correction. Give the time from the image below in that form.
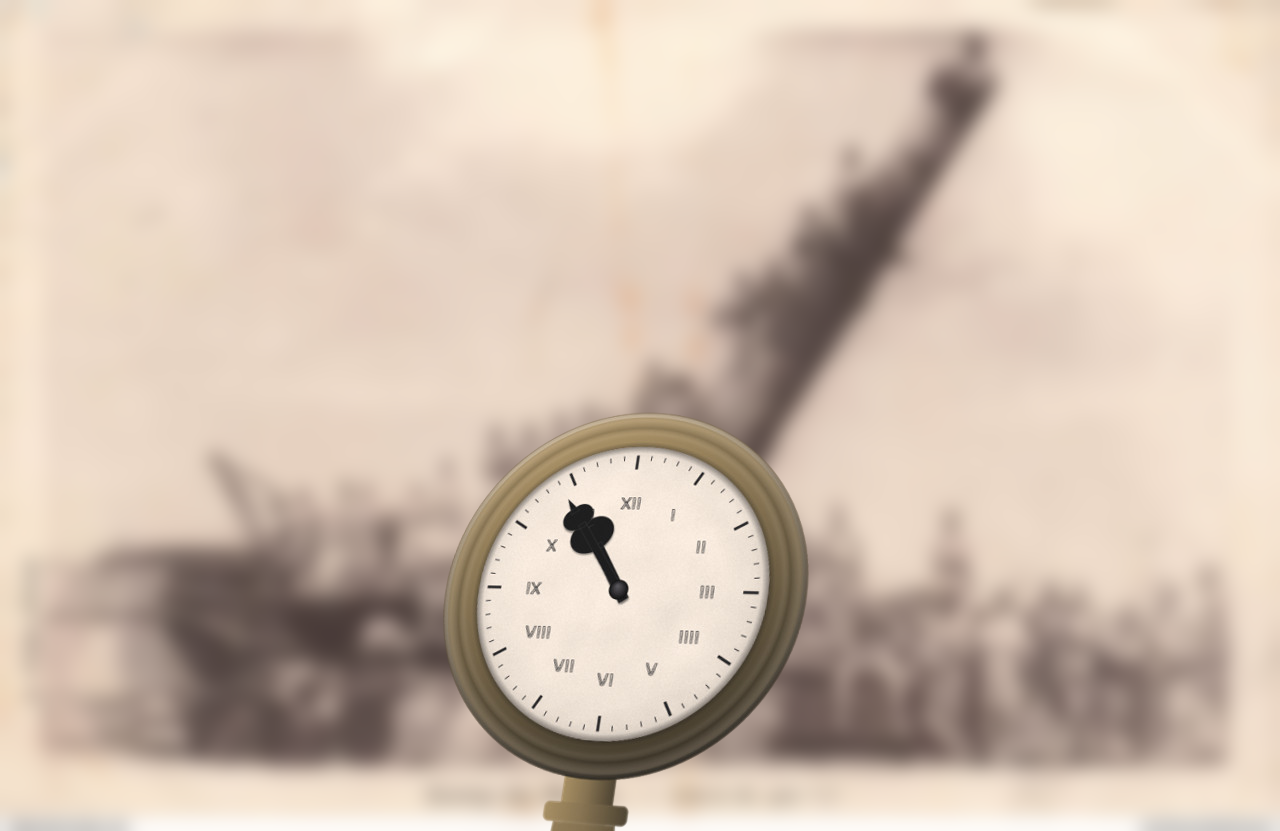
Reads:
10h54
